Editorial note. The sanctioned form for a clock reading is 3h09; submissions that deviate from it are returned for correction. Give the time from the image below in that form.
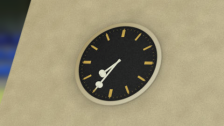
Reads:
7h35
